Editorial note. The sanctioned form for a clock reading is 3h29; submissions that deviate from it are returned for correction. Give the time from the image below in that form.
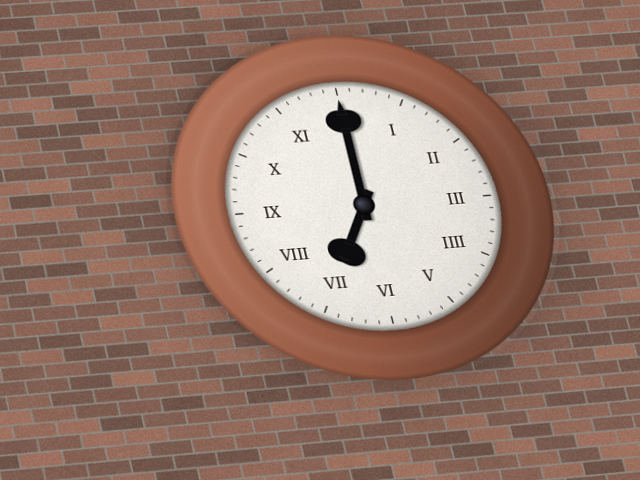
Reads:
7h00
